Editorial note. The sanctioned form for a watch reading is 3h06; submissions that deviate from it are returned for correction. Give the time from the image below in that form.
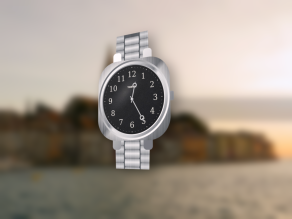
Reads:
12h25
